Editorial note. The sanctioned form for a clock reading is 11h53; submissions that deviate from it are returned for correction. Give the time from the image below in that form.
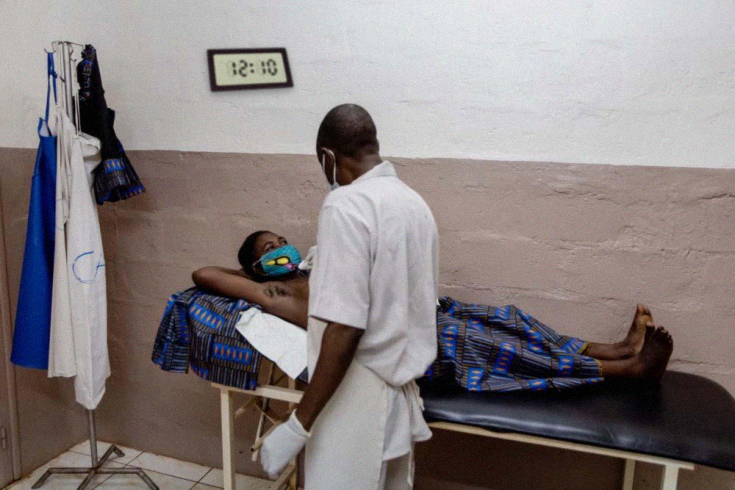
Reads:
12h10
